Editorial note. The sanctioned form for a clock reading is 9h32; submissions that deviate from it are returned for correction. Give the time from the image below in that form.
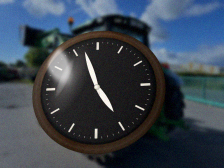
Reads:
4h57
